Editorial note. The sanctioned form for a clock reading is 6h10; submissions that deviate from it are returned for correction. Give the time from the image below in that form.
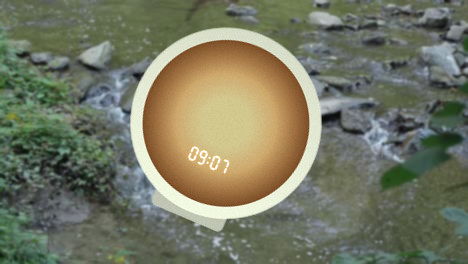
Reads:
9h07
